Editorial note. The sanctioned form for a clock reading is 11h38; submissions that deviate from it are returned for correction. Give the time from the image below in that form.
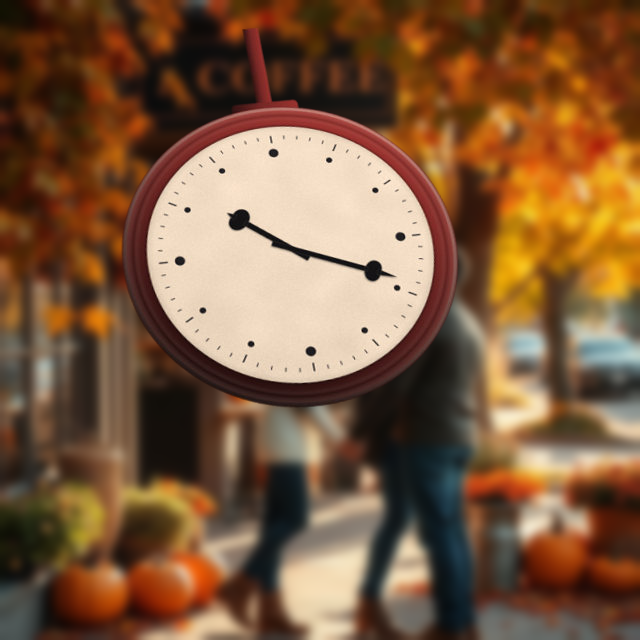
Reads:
10h19
